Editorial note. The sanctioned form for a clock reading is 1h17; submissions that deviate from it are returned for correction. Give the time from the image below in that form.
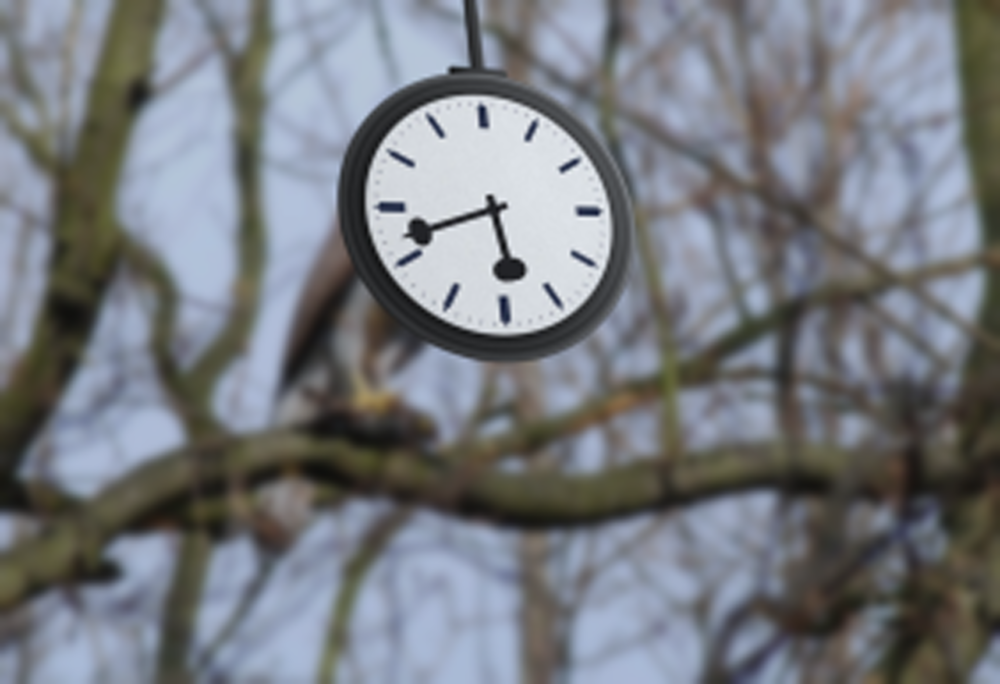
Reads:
5h42
